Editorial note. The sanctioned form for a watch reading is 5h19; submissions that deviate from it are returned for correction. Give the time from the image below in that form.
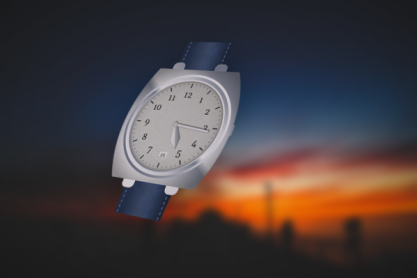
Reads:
5h16
